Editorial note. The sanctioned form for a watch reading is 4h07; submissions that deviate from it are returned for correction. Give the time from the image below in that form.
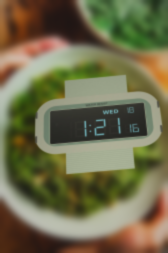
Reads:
1h21
